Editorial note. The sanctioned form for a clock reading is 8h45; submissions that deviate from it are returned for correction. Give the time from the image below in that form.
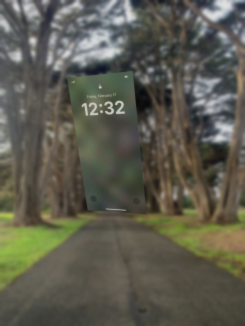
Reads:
12h32
